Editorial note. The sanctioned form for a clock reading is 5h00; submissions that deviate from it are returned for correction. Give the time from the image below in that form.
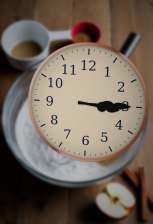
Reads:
3h15
